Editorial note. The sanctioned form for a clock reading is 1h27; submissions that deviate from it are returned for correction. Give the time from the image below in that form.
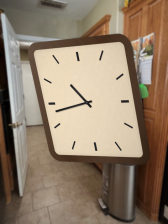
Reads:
10h43
